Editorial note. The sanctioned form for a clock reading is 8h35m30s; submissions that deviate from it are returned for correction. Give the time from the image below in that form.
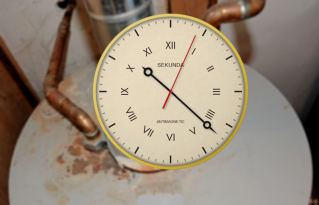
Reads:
10h22m04s
